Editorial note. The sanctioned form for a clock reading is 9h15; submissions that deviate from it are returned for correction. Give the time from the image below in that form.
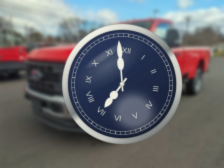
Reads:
6h58
